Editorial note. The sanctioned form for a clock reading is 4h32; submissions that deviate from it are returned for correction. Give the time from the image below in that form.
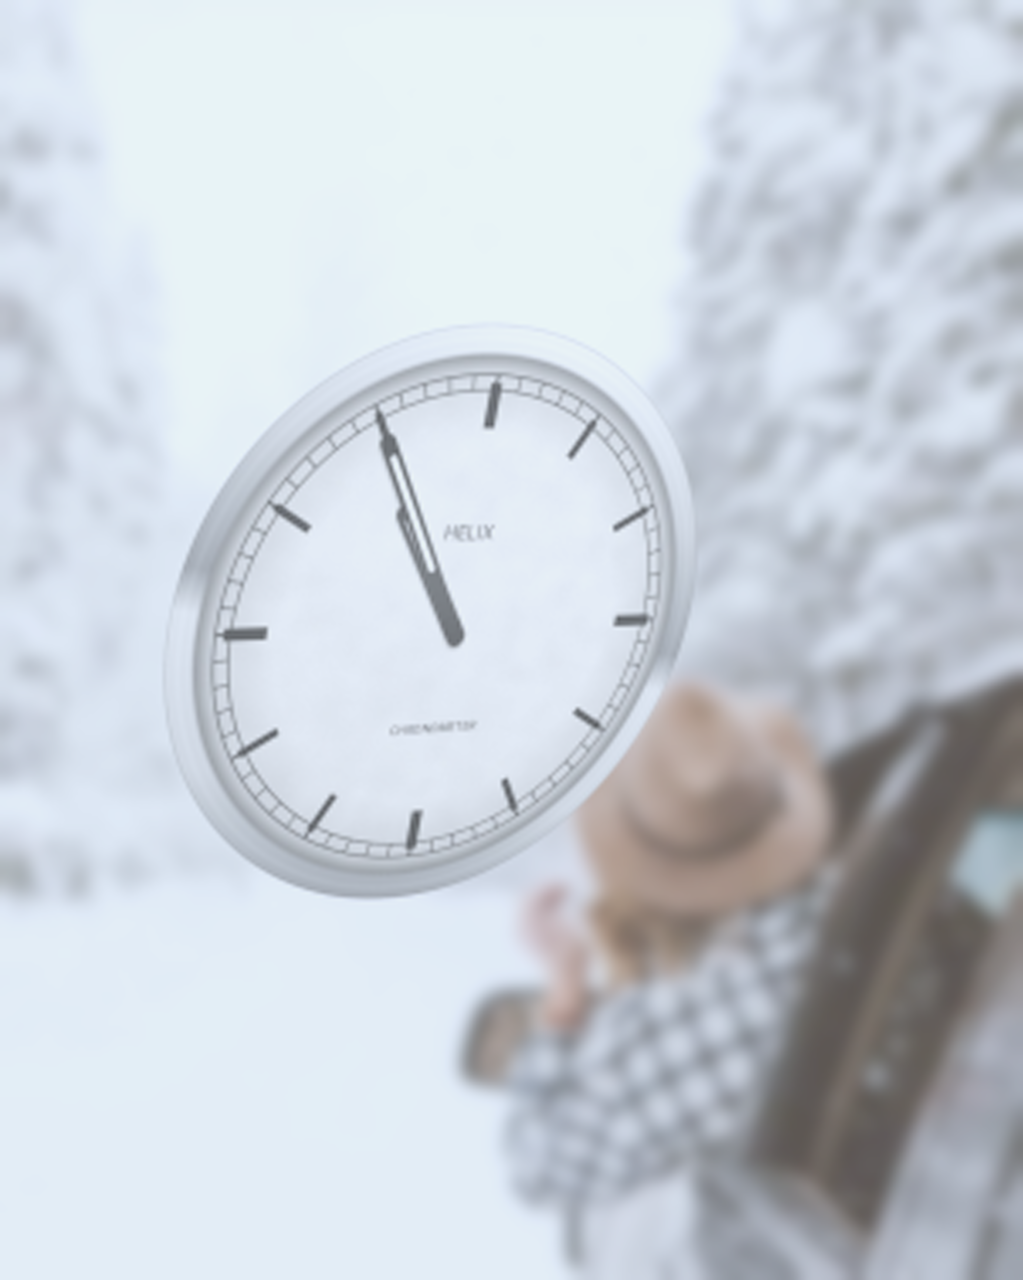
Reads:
10h55
